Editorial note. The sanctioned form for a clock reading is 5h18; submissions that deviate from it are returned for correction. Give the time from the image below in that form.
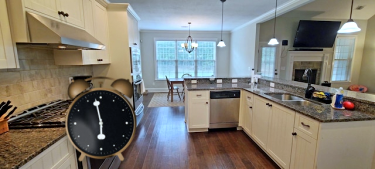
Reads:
5h58
